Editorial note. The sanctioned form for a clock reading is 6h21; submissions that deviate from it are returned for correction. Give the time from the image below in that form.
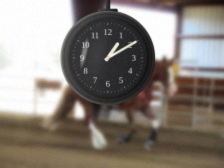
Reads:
1h10
